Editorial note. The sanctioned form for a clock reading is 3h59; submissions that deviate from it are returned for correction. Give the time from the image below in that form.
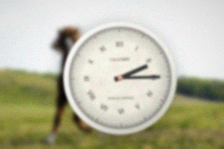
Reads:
2h15
